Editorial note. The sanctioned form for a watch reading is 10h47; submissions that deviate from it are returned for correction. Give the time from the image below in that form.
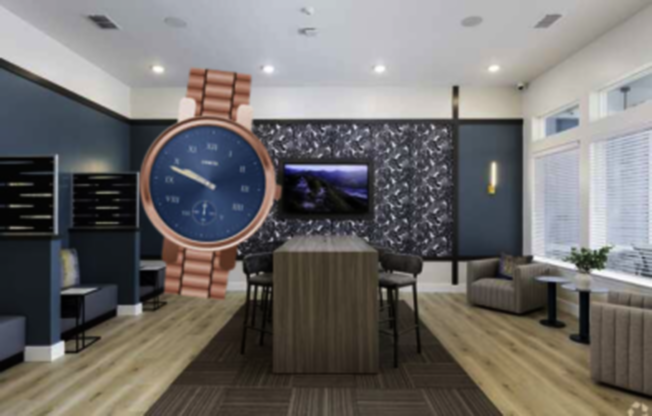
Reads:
9h48
